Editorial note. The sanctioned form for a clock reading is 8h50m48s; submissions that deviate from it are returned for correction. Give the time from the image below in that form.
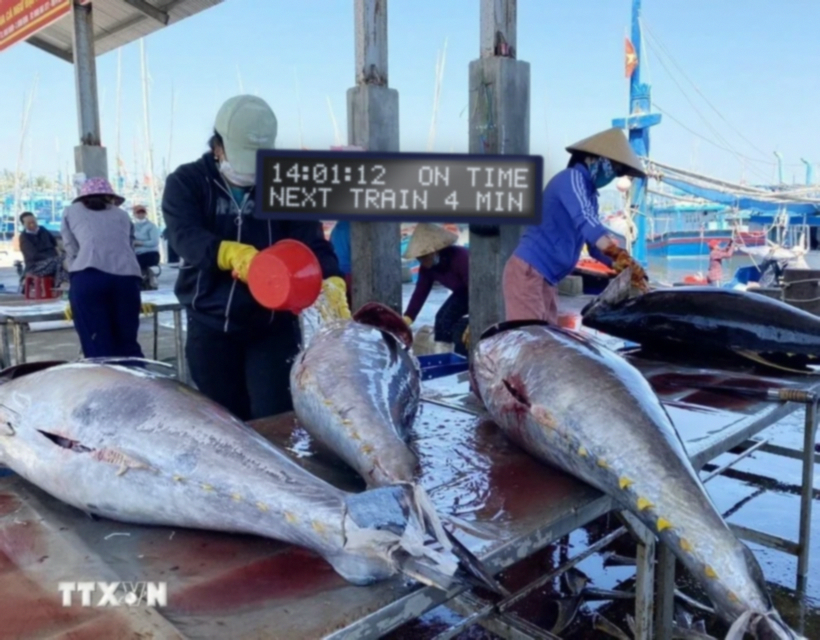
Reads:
14h01m12s
